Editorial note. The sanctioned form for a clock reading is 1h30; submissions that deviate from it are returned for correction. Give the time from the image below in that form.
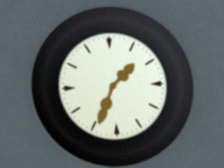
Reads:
1h34
